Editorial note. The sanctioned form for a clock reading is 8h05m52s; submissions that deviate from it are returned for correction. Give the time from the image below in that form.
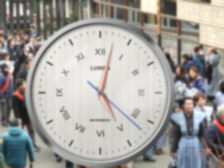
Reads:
5h02m22s
